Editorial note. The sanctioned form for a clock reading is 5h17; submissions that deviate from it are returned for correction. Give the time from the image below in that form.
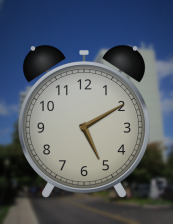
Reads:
5h10
